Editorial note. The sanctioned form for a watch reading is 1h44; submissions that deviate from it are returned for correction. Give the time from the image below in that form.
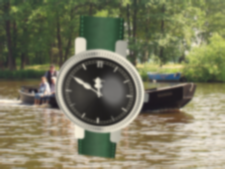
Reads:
11h50
